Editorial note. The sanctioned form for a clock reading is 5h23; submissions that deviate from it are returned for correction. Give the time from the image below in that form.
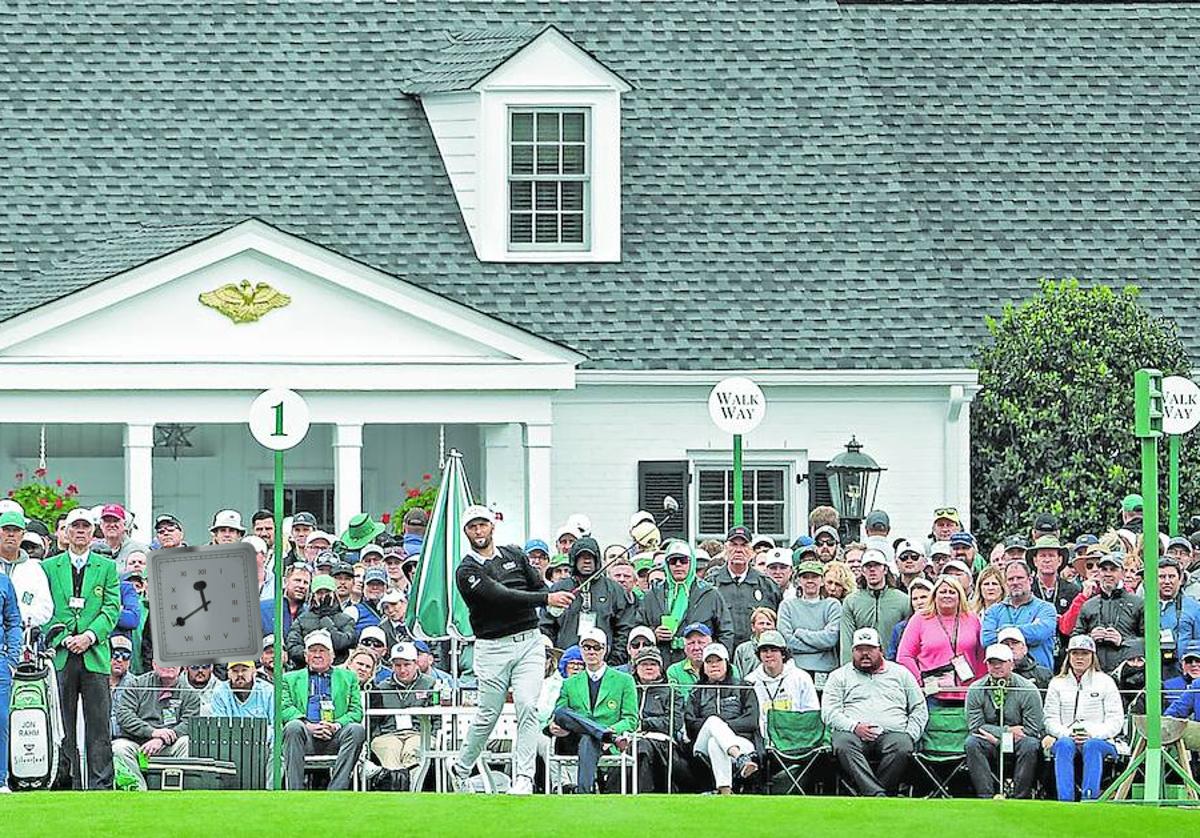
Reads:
11h40
